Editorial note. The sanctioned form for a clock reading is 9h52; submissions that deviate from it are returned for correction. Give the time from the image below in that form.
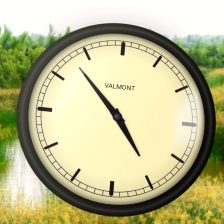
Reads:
4h53
